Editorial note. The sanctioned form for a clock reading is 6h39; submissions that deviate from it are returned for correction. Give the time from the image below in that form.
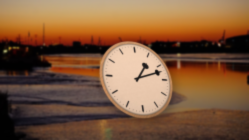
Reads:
1h12
